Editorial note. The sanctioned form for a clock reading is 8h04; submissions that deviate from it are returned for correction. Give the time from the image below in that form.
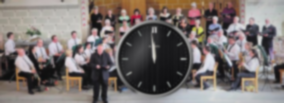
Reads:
11h59
